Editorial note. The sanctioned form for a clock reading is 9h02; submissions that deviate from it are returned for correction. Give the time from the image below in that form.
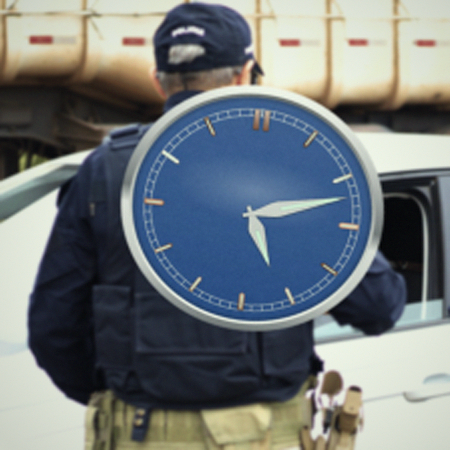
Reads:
5h12
